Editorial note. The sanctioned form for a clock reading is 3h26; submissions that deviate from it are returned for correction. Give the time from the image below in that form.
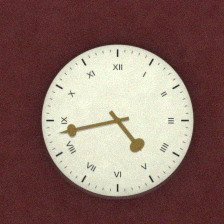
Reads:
4h43
